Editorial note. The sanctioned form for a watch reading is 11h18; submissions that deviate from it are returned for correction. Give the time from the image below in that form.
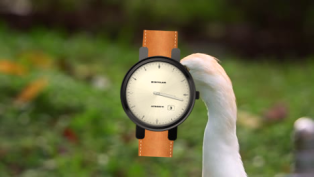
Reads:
3h17
